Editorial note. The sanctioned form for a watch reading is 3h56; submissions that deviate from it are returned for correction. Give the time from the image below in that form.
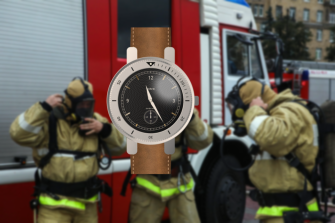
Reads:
11h25
